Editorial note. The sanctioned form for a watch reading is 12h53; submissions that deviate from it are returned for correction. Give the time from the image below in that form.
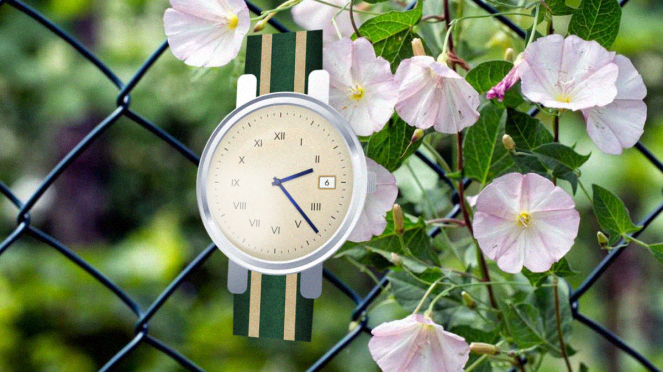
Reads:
2h23
